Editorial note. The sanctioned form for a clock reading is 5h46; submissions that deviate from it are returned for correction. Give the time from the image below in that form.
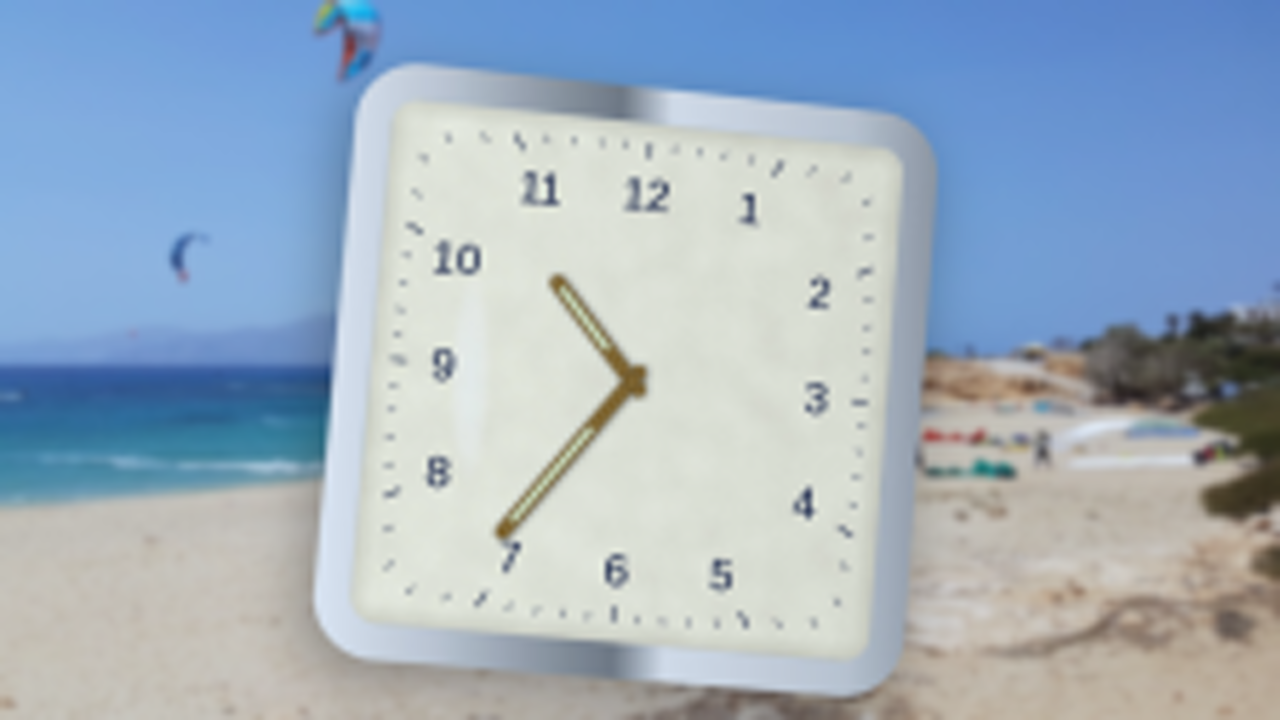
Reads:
10h36
